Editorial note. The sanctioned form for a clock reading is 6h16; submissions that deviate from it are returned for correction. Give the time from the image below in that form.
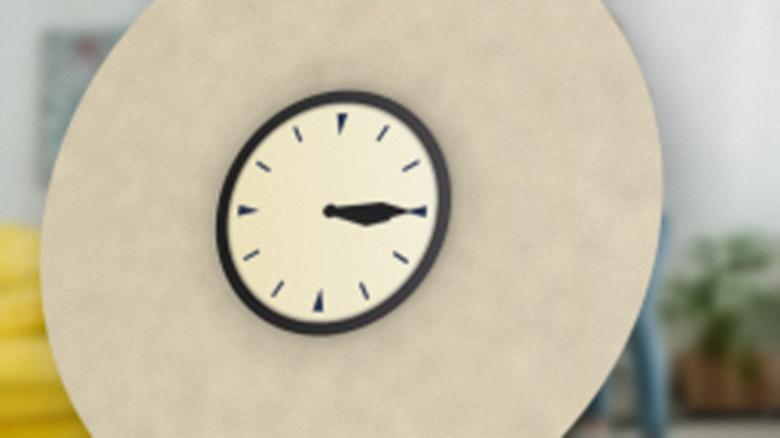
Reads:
3h15
